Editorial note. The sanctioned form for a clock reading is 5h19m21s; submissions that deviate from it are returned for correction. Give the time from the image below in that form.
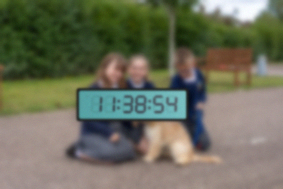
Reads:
11h38m54s
